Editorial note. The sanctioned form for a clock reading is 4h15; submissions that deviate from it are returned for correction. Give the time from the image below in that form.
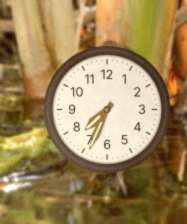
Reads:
7h34
